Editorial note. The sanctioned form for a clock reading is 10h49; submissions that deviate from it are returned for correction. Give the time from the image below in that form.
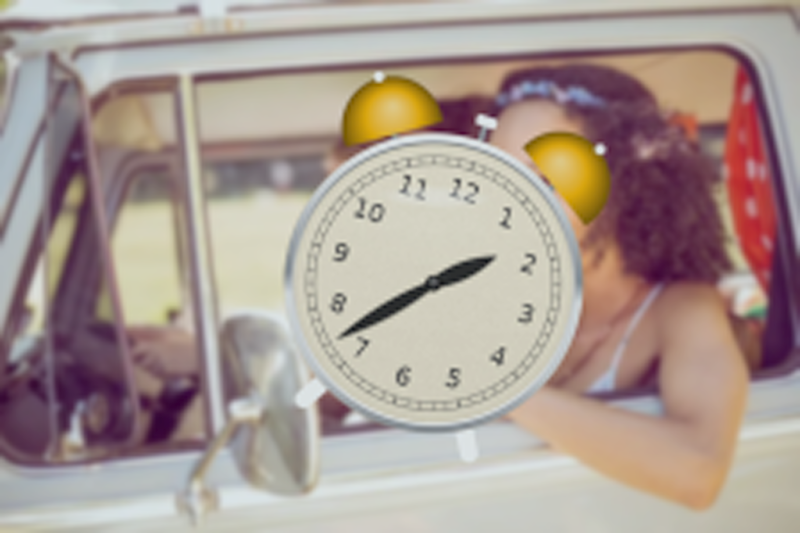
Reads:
1h37
